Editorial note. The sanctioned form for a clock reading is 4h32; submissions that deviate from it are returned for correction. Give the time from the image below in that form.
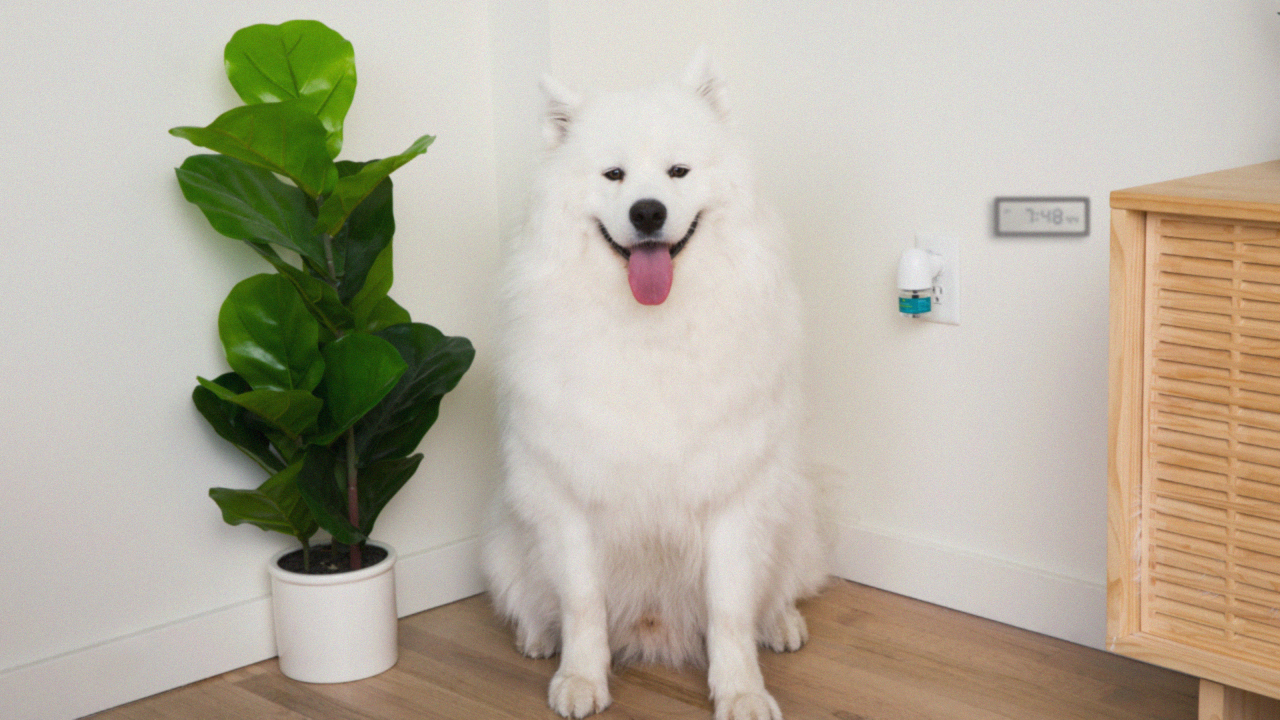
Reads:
7h48
